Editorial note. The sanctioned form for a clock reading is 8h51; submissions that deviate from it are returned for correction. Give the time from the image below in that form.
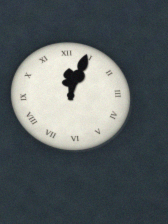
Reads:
12h04
